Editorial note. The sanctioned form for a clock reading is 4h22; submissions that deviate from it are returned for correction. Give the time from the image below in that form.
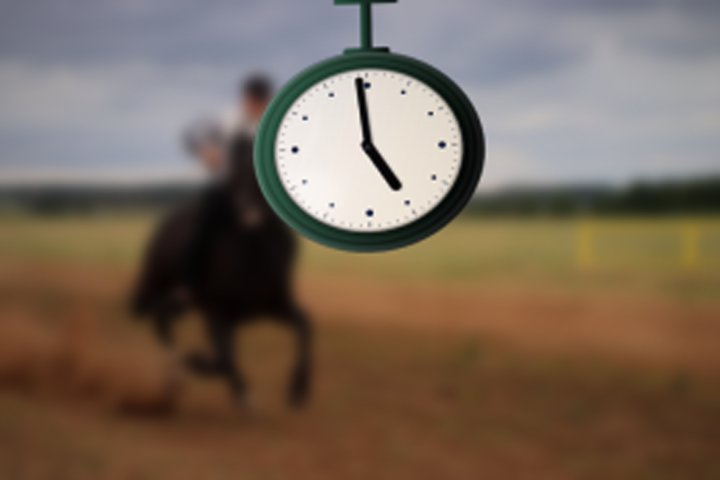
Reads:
4h59
